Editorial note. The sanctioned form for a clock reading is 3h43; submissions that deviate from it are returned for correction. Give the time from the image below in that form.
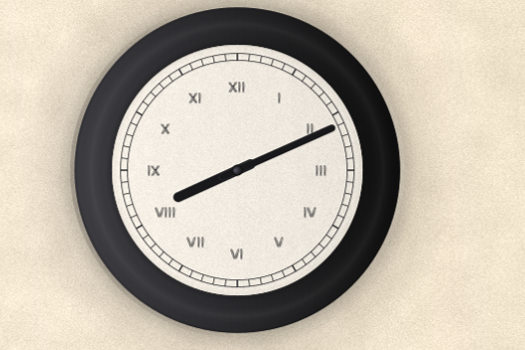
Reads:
8h11
